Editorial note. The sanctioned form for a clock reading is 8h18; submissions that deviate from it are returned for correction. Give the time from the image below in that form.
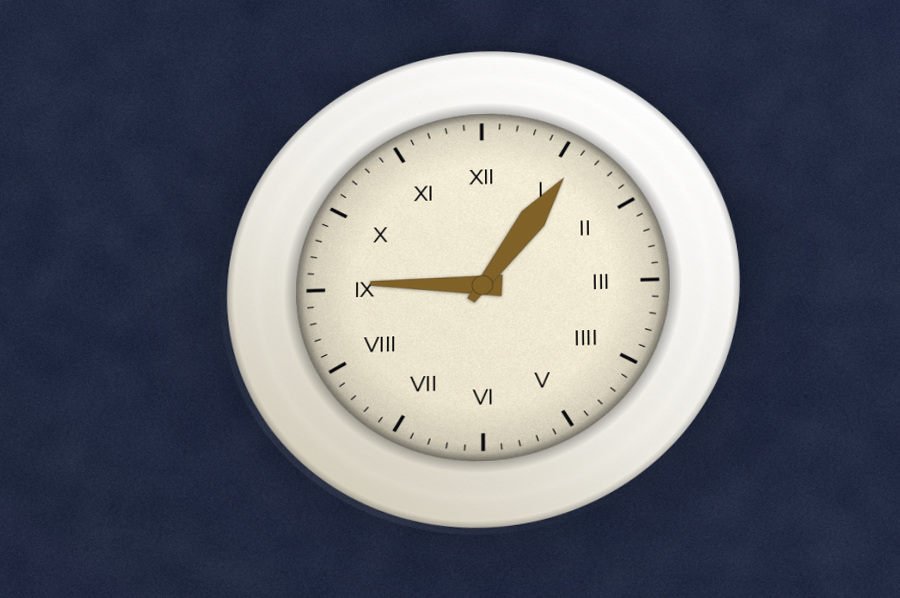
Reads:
9h06
